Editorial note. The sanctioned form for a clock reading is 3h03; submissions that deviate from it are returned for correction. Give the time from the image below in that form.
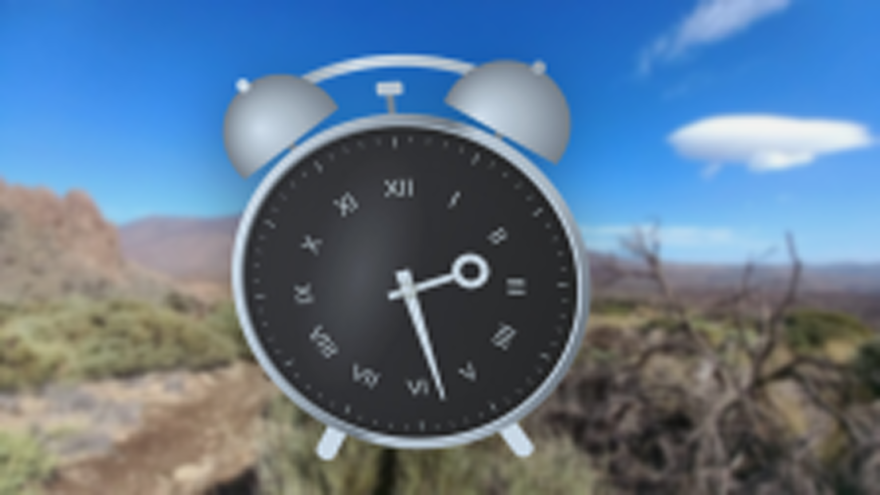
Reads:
2h28
